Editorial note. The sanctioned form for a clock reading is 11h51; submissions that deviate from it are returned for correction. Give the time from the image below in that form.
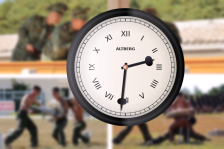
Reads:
2h31
